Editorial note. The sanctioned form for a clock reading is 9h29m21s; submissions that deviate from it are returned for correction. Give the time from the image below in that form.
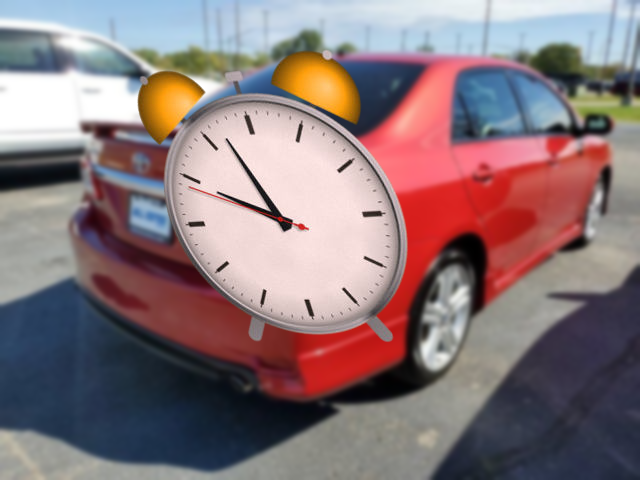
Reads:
9h56m49s
